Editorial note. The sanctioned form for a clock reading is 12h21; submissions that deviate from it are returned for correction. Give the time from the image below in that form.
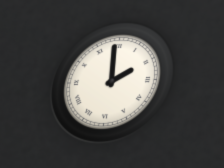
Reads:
1h59
